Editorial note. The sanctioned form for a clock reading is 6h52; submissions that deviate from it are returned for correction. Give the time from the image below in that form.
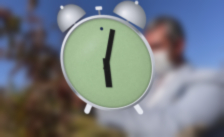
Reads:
6h03
